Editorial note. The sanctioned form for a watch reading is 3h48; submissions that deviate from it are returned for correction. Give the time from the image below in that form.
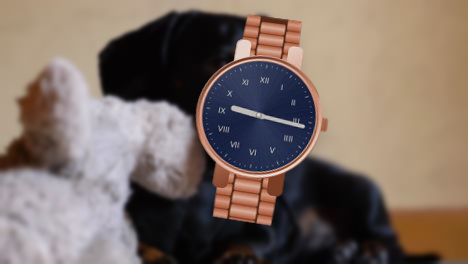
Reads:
9h16
